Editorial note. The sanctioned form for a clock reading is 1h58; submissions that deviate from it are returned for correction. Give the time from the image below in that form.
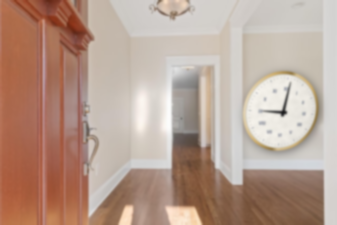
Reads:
9h01
